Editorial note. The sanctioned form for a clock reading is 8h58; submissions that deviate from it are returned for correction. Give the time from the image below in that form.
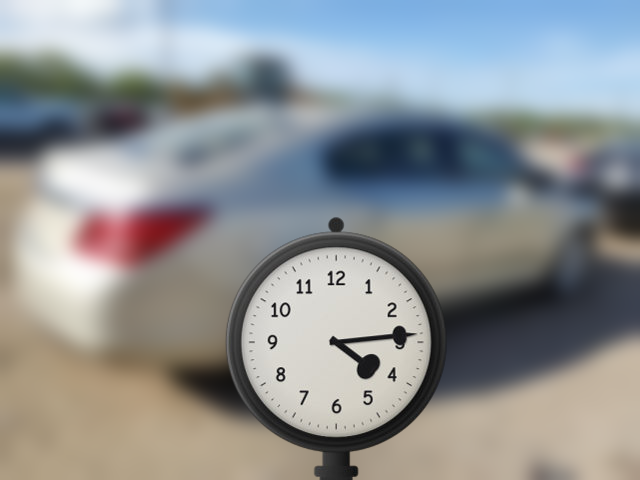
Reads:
4h14
